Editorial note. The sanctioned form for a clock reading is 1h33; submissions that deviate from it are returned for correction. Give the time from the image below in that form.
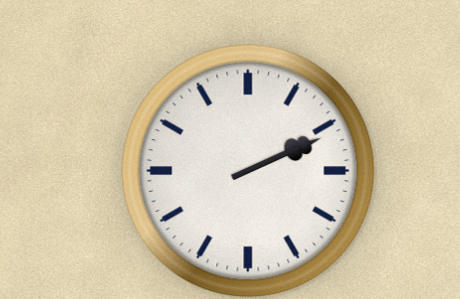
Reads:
2h11
